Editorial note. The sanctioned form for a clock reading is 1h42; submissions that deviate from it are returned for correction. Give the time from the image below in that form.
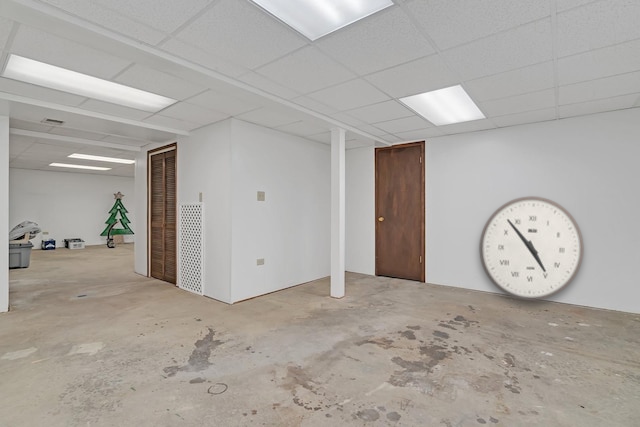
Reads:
4h53
